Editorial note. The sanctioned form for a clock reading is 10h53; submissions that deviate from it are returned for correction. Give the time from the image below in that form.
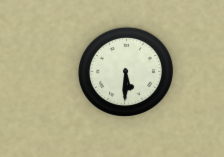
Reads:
5h30
